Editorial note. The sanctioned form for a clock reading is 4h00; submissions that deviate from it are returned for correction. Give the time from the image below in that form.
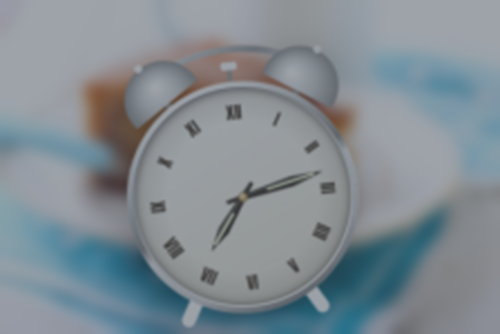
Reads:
7h13
